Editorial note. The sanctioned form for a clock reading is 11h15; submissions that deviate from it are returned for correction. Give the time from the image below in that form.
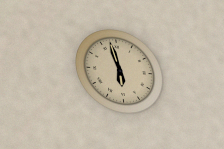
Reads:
5h58
